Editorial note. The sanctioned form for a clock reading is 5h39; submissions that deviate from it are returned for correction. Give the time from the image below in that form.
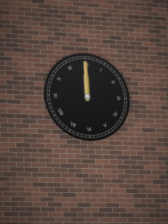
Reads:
12h00
